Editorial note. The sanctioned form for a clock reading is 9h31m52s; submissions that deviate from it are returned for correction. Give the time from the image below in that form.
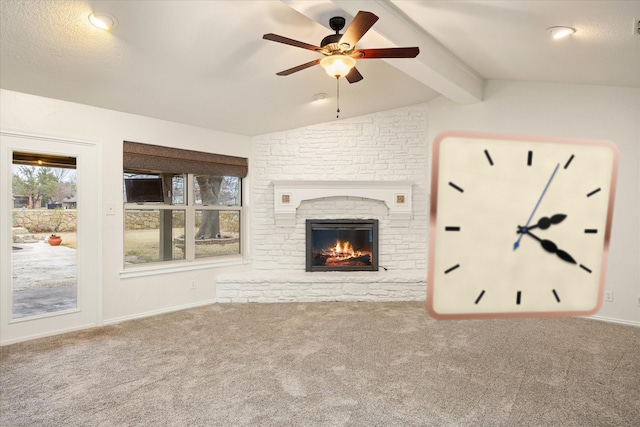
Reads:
2h20m04s
